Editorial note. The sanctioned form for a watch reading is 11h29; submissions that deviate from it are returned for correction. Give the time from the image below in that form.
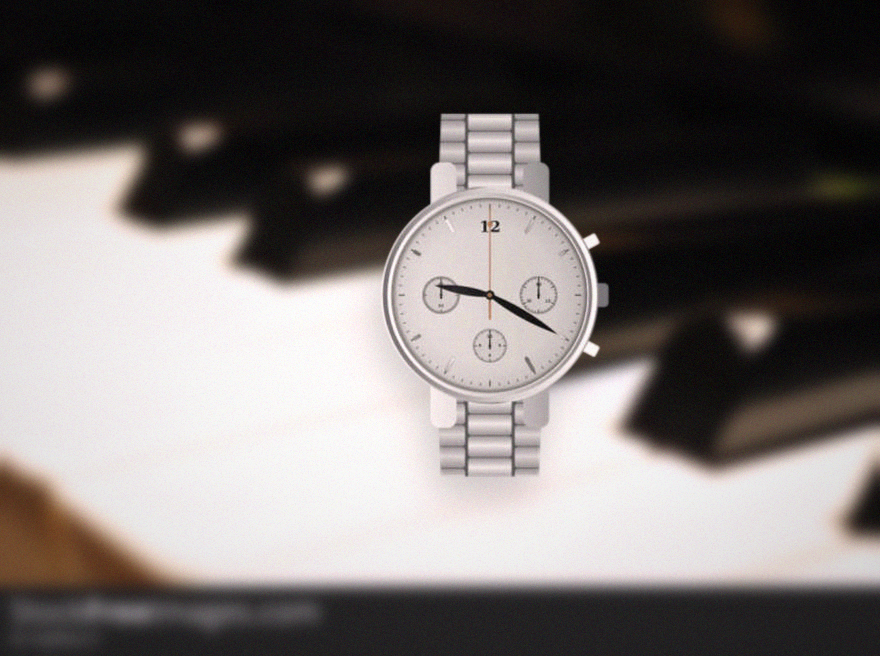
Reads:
9h20
